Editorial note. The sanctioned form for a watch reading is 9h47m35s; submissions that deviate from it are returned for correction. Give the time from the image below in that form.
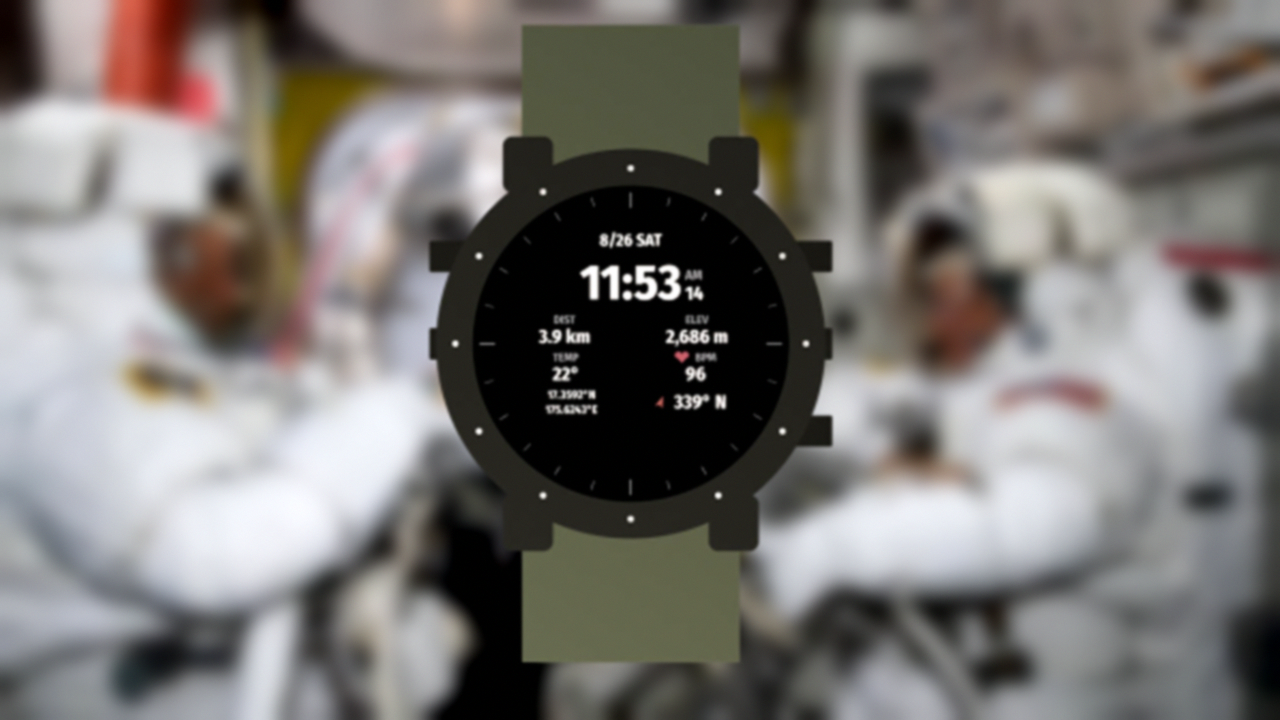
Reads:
11h53m14s
